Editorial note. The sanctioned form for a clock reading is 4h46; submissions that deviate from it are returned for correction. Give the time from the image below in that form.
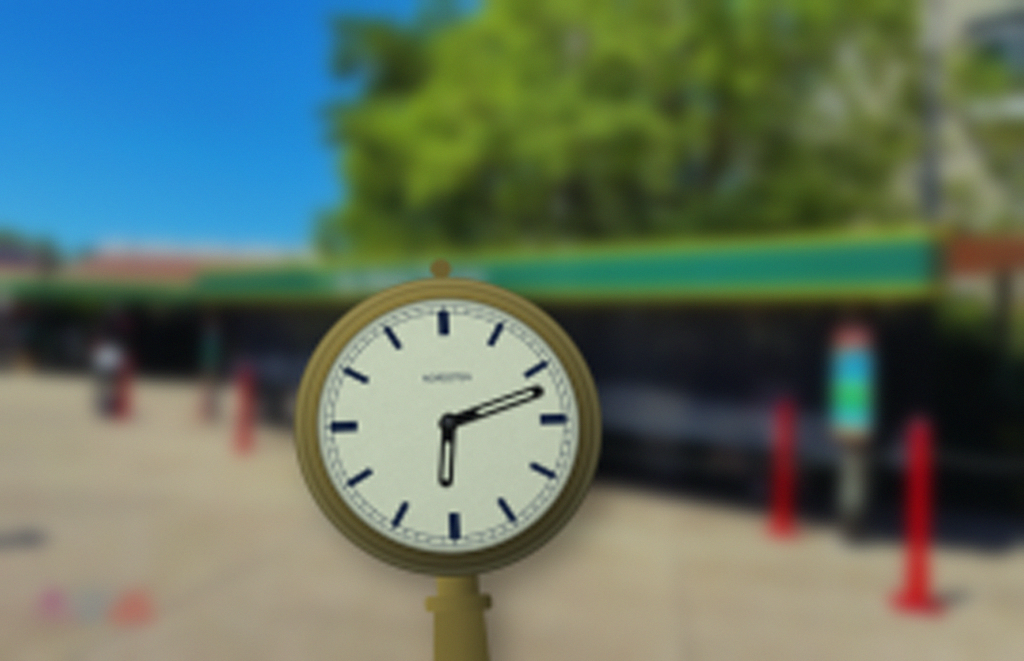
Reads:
6h12
